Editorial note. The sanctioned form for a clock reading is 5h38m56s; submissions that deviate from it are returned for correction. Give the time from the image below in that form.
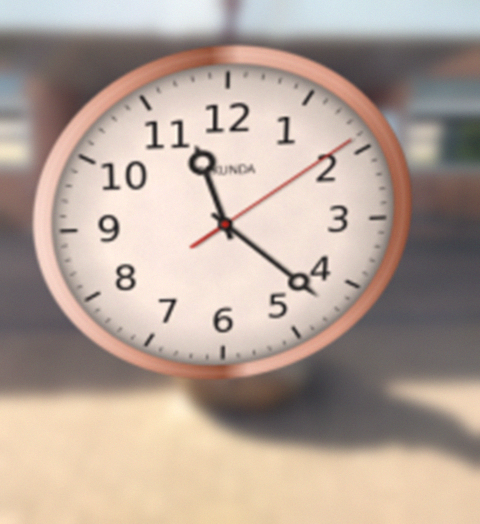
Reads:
11h22m09s
